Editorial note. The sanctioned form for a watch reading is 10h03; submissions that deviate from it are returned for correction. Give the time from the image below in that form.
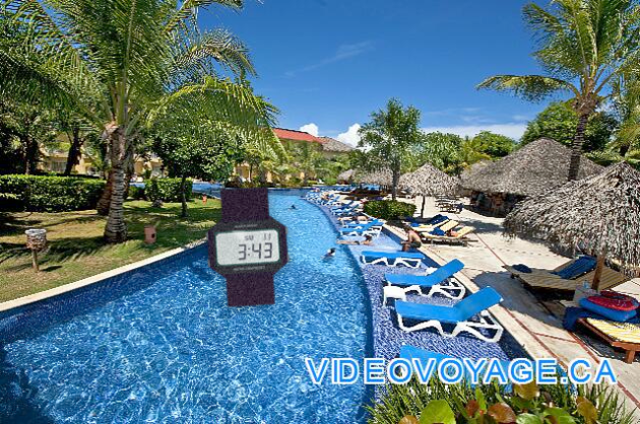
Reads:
3h43
